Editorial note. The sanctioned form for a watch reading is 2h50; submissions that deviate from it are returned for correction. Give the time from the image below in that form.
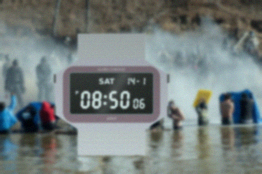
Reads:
8h50
